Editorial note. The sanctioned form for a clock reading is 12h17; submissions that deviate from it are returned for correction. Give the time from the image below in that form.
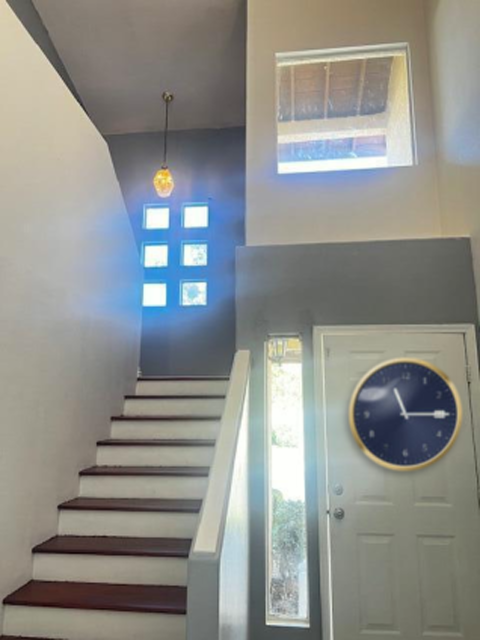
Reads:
11h15
